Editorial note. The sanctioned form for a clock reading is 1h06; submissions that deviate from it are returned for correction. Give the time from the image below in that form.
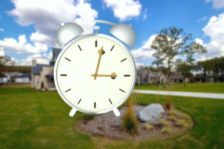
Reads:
3h02
